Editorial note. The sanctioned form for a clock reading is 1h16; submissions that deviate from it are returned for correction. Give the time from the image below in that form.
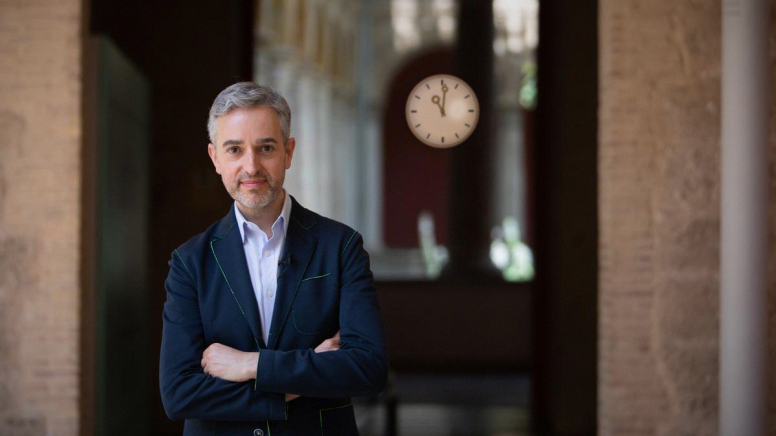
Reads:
11h01
